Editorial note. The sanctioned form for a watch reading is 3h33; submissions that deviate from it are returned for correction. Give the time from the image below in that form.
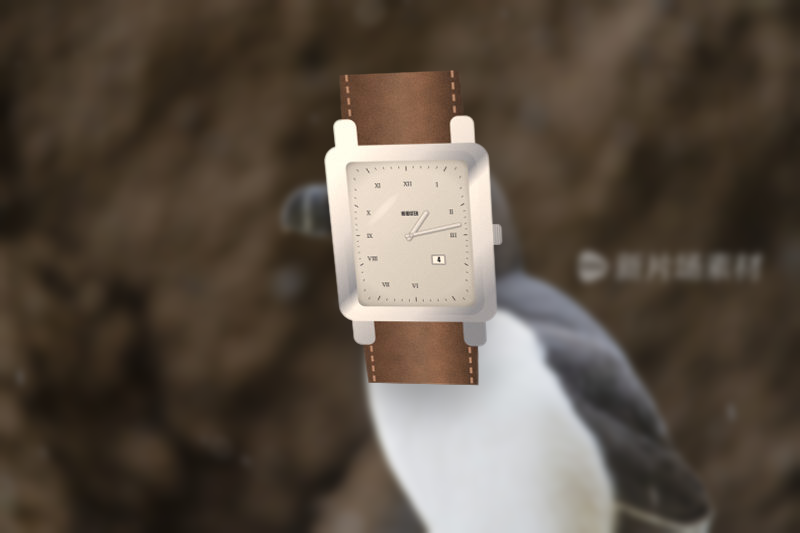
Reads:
1h13
